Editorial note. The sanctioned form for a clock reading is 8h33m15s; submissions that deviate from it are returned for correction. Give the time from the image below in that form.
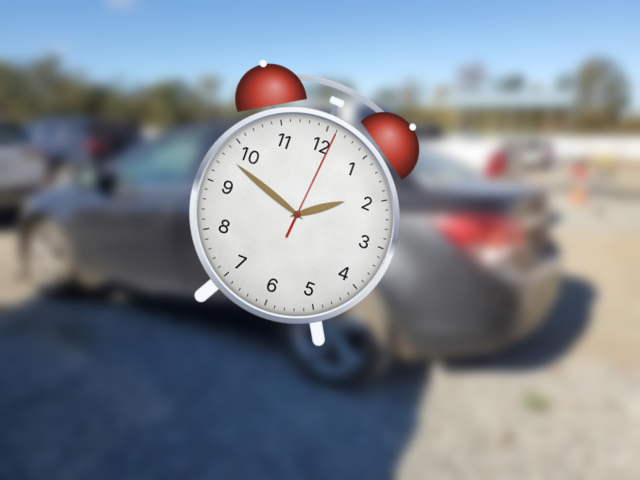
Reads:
1h48m01s
